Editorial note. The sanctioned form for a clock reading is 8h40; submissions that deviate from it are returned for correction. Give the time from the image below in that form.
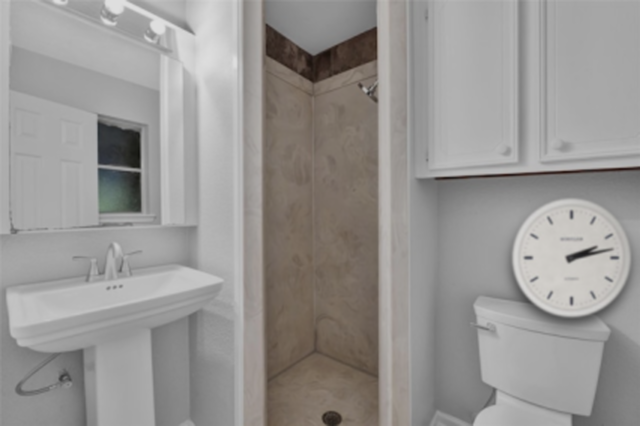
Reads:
2h13
